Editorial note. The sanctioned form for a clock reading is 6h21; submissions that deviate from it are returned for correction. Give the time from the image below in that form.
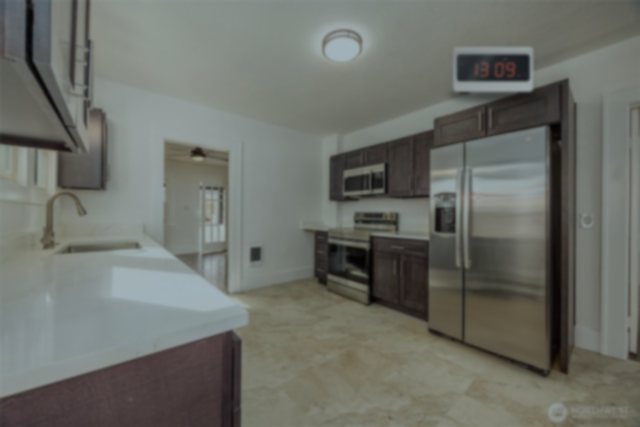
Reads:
13h09
